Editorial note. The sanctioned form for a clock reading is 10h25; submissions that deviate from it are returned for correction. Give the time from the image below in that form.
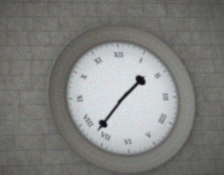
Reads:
1h37
